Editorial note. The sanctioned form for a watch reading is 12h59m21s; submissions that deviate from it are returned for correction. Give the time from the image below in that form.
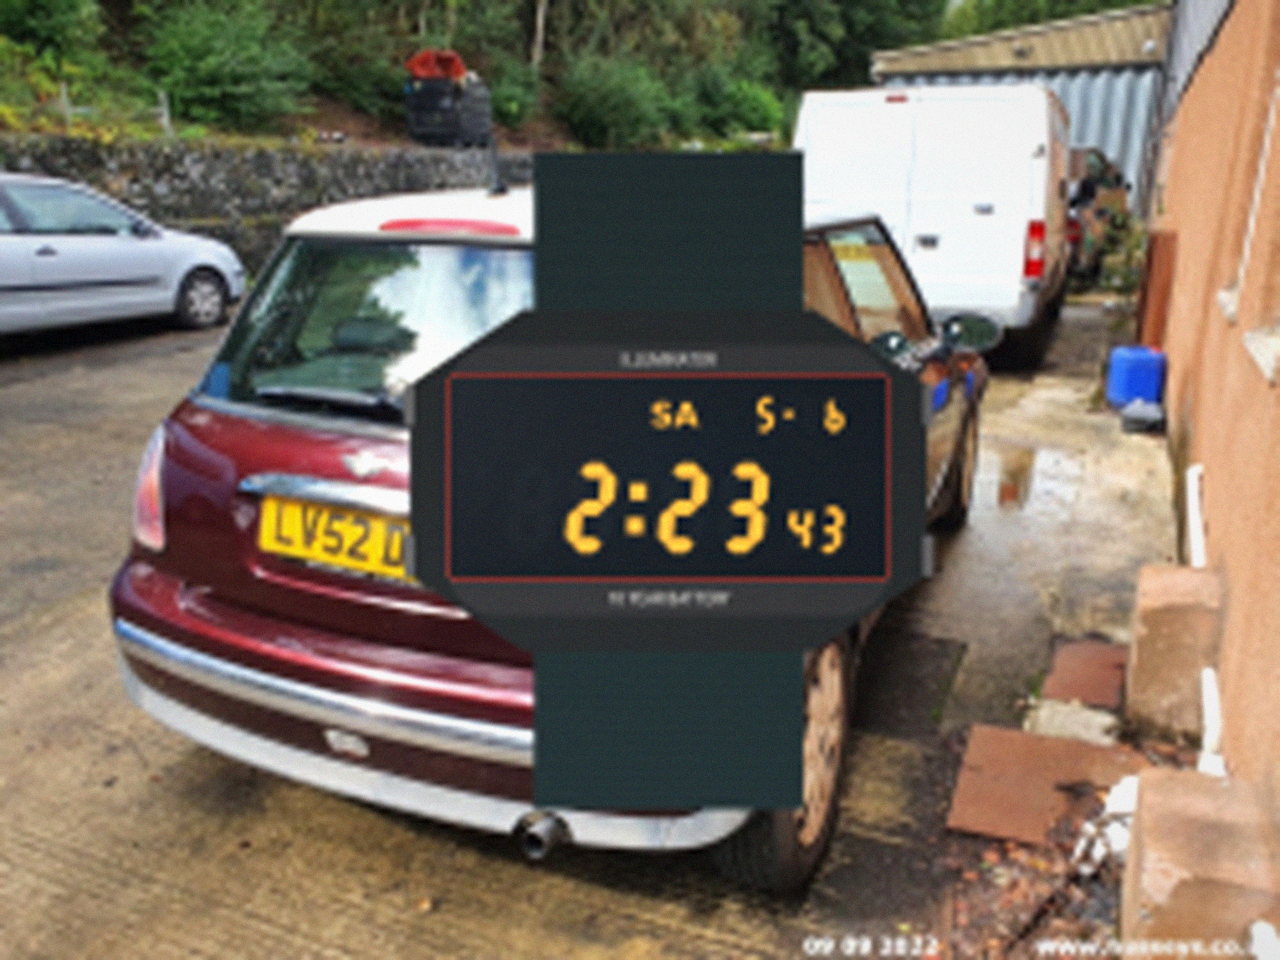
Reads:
2h23m43s
